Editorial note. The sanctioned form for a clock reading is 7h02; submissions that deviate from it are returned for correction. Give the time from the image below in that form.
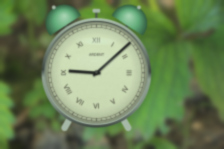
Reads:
9h08
